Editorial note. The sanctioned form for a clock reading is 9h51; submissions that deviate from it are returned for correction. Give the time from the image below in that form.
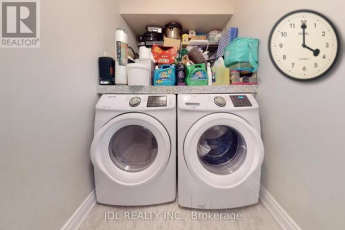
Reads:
4h00
